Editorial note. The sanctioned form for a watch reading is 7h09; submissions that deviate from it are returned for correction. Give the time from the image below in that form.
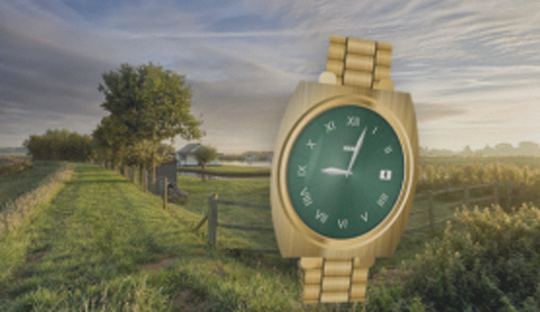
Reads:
9h03
